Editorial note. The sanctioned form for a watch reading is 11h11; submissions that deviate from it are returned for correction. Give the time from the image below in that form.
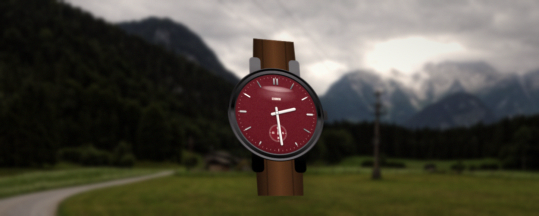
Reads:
2h29
